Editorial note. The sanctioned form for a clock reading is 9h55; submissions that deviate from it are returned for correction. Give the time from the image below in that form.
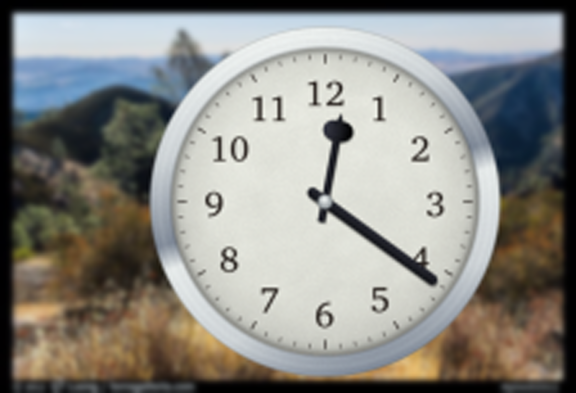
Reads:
12h21
